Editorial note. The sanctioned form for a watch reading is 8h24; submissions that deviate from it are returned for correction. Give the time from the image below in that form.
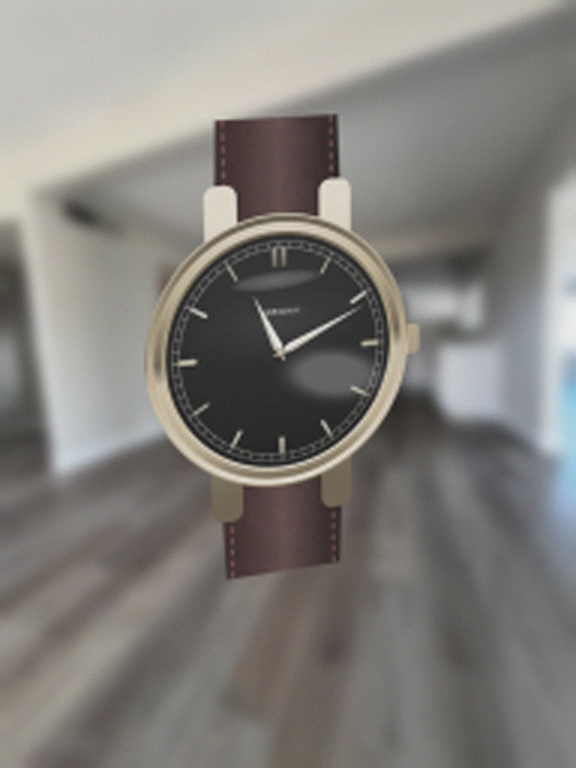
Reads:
11h11
